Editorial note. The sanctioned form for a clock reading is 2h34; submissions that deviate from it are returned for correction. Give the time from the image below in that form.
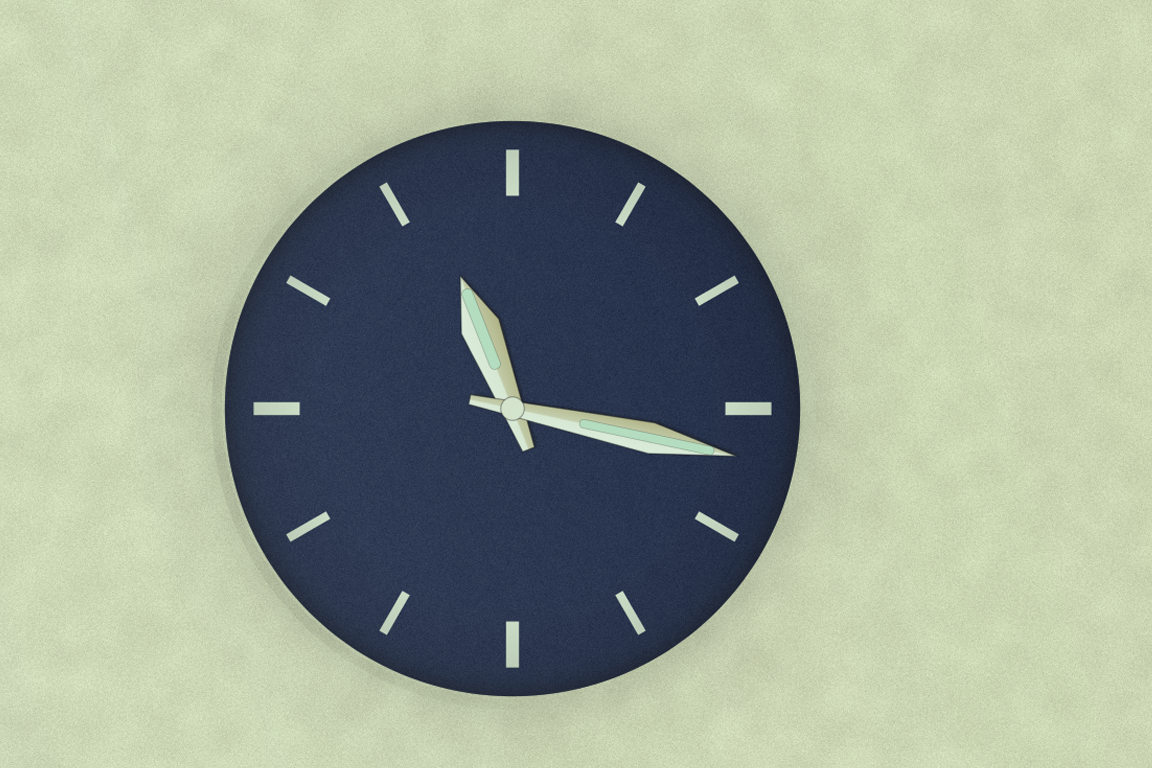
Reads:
11h17
